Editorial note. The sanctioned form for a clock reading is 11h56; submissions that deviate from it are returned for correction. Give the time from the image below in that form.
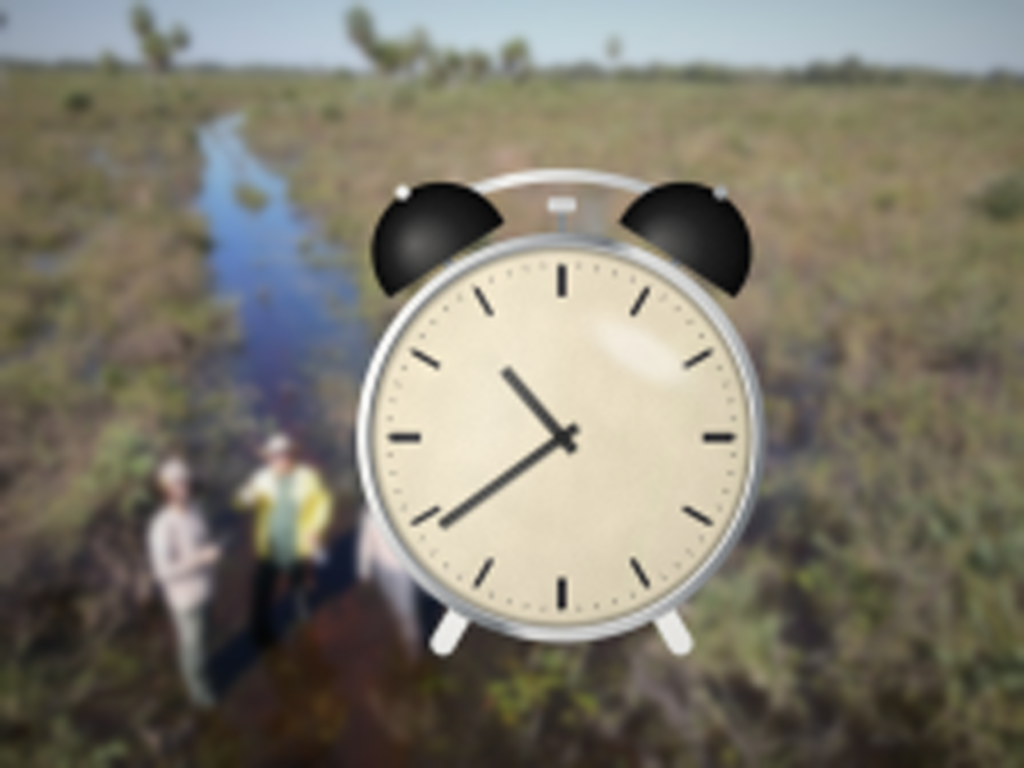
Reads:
10h39
